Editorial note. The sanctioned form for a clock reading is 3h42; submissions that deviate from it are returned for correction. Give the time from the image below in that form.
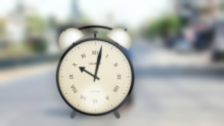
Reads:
10h02
